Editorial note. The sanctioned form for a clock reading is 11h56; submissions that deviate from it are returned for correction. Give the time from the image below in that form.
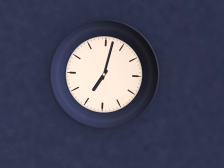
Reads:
7h02
